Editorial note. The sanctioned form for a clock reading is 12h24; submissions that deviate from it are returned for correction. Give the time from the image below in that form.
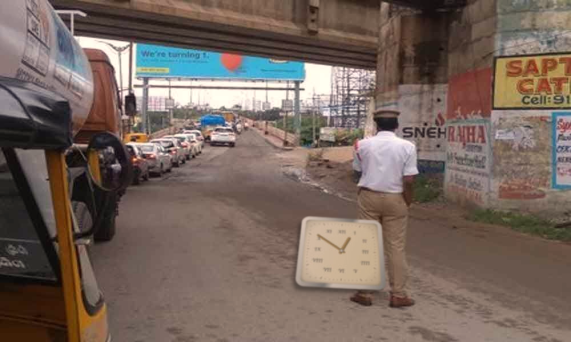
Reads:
12h51
